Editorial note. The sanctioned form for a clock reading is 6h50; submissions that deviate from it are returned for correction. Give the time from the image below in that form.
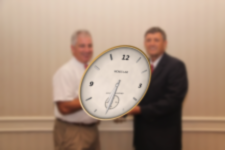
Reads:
6h31
